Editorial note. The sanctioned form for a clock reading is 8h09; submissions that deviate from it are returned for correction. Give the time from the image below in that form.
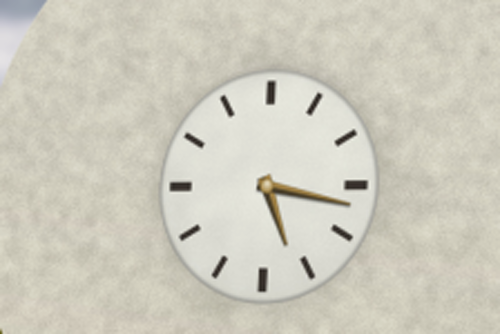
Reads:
5h17
